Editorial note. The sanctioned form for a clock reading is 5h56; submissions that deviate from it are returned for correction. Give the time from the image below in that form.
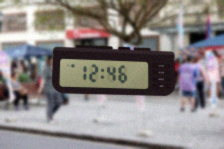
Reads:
12h46
